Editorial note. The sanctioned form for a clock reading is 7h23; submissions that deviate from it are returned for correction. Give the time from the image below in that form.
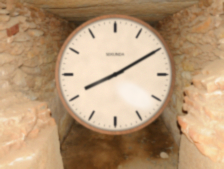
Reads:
8h10
